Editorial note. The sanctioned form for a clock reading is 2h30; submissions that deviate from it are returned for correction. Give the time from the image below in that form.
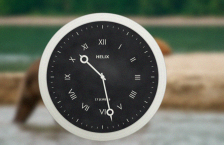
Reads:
10h28
